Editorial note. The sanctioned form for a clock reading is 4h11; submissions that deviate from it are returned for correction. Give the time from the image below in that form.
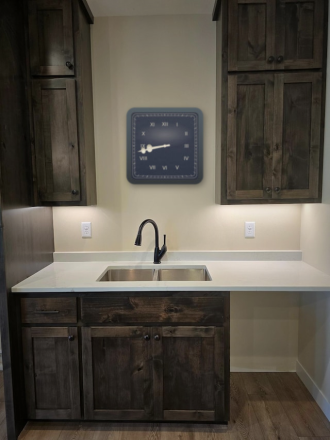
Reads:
8h43
